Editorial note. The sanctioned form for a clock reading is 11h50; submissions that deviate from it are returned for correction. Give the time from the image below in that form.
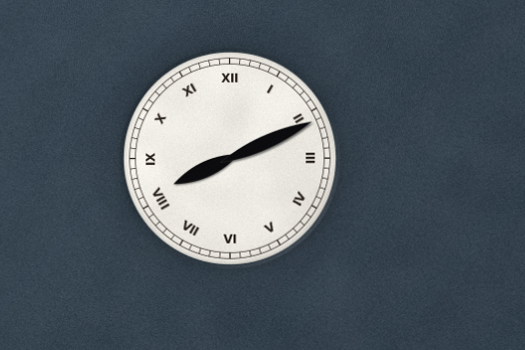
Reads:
8h11
